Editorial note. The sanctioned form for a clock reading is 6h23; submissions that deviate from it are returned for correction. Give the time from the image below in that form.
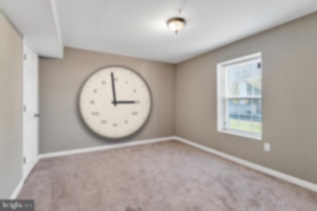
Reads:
2h59
